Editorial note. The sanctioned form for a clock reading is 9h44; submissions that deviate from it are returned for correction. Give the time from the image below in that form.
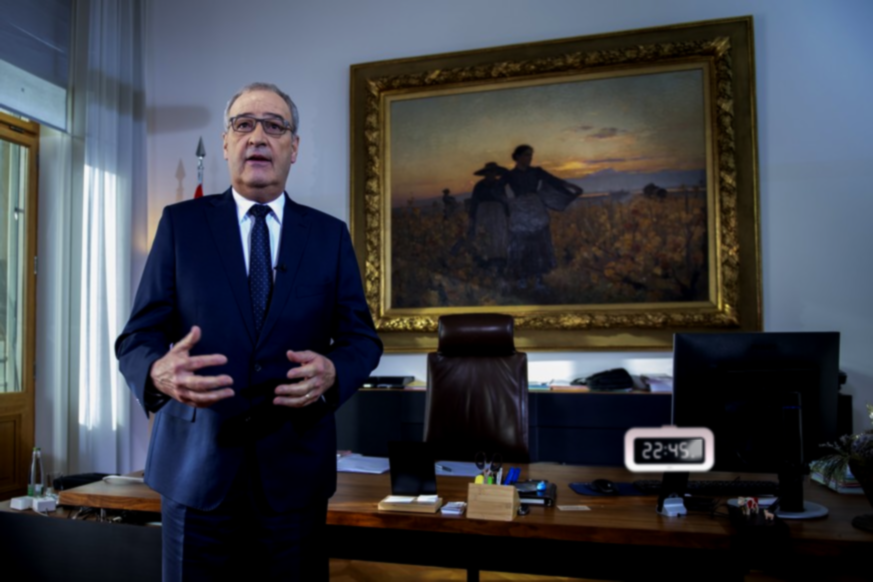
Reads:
22h45
